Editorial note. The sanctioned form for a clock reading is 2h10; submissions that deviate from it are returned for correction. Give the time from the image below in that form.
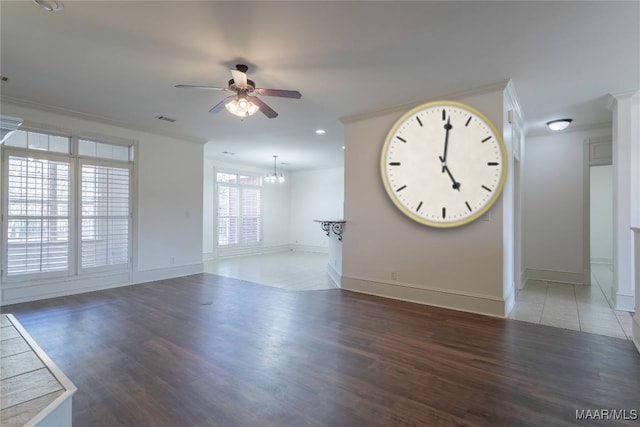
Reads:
5h01
